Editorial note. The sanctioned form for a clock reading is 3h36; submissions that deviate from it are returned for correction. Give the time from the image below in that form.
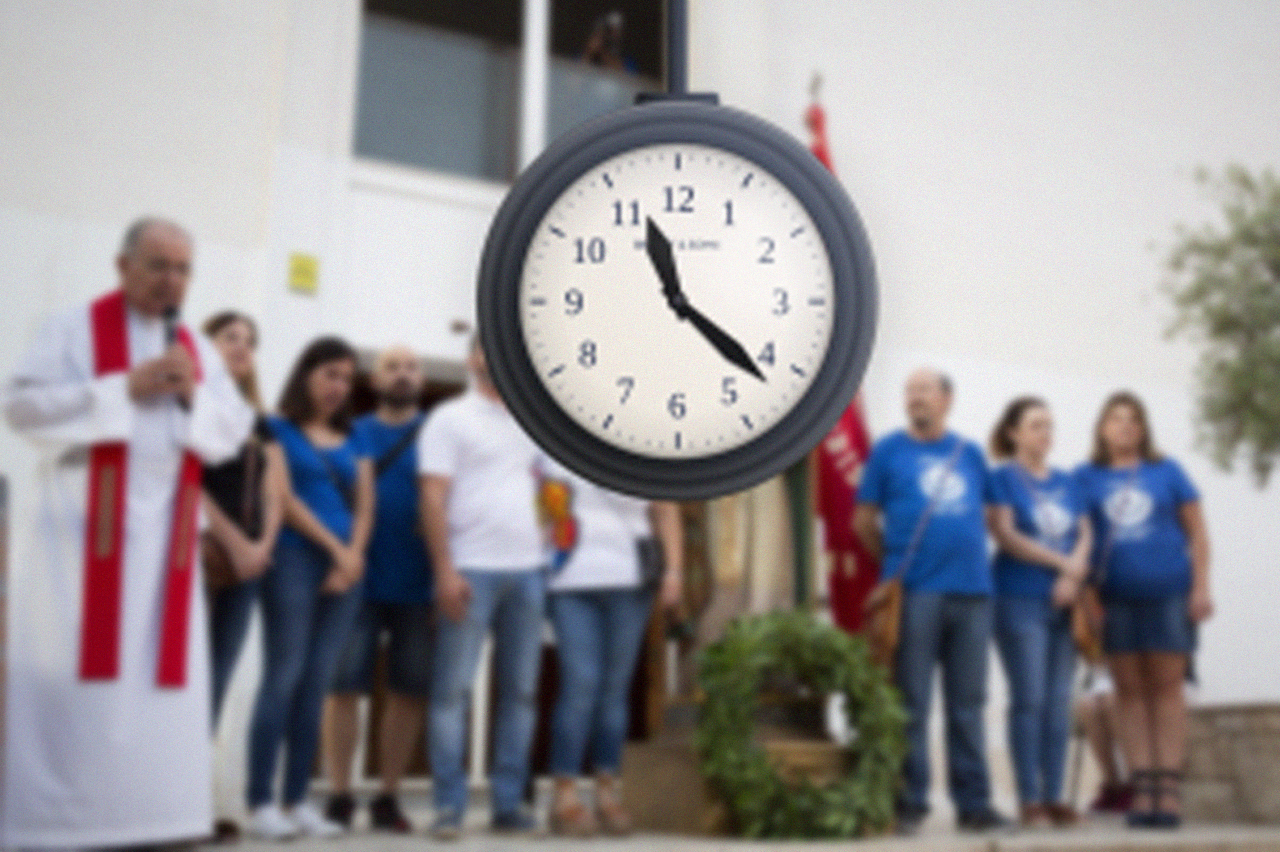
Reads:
11h22
